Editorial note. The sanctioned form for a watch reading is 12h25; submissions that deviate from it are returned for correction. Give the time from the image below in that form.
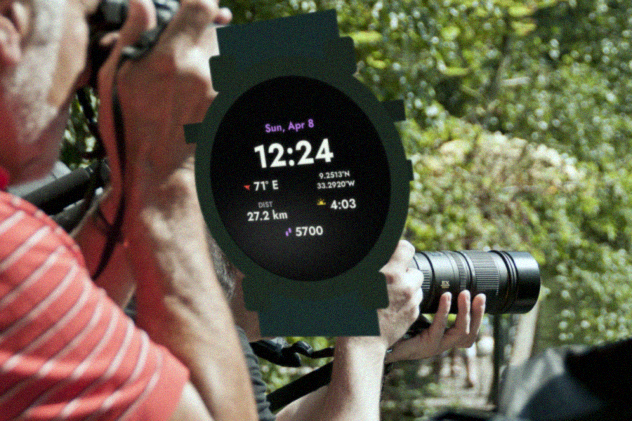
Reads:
12h24
